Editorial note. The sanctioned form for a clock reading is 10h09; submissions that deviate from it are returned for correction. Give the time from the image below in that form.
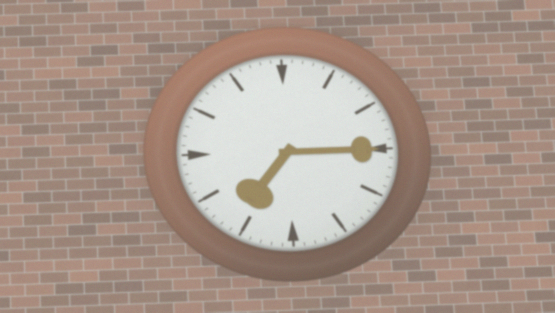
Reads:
7h15
